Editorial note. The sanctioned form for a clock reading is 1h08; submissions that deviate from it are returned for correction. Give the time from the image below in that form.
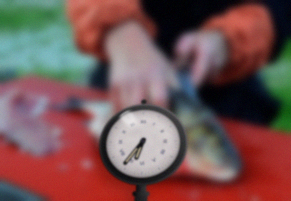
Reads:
6h36
